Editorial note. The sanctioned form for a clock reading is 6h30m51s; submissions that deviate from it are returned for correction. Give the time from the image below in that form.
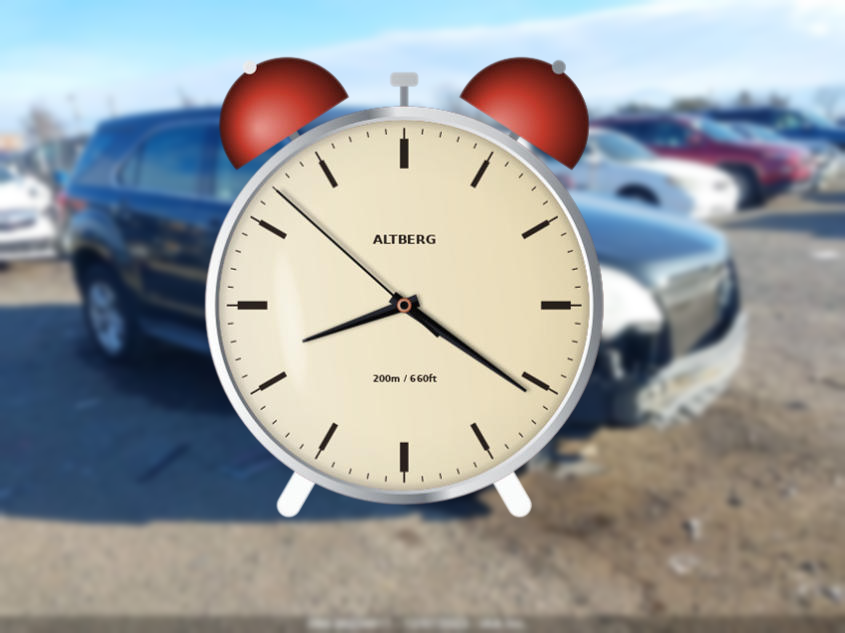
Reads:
8h20m52s
